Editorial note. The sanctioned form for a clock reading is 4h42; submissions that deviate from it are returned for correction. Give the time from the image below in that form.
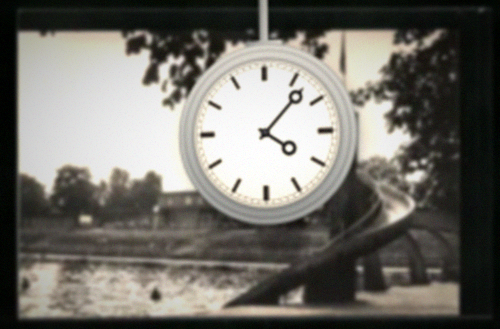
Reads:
4h07
